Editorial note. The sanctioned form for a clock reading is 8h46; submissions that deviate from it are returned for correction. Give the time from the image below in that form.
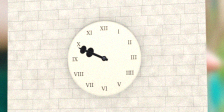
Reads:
9h49
